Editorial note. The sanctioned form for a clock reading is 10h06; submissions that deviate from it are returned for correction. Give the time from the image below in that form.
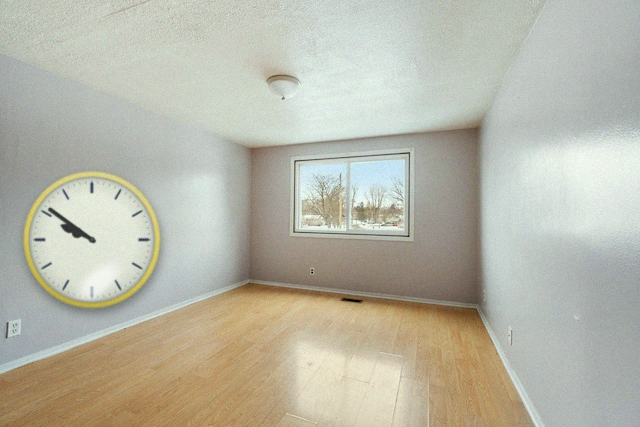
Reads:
9h51
